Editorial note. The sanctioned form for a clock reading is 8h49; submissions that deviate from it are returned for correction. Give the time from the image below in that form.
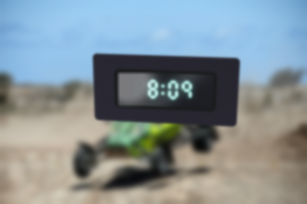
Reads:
8h09
